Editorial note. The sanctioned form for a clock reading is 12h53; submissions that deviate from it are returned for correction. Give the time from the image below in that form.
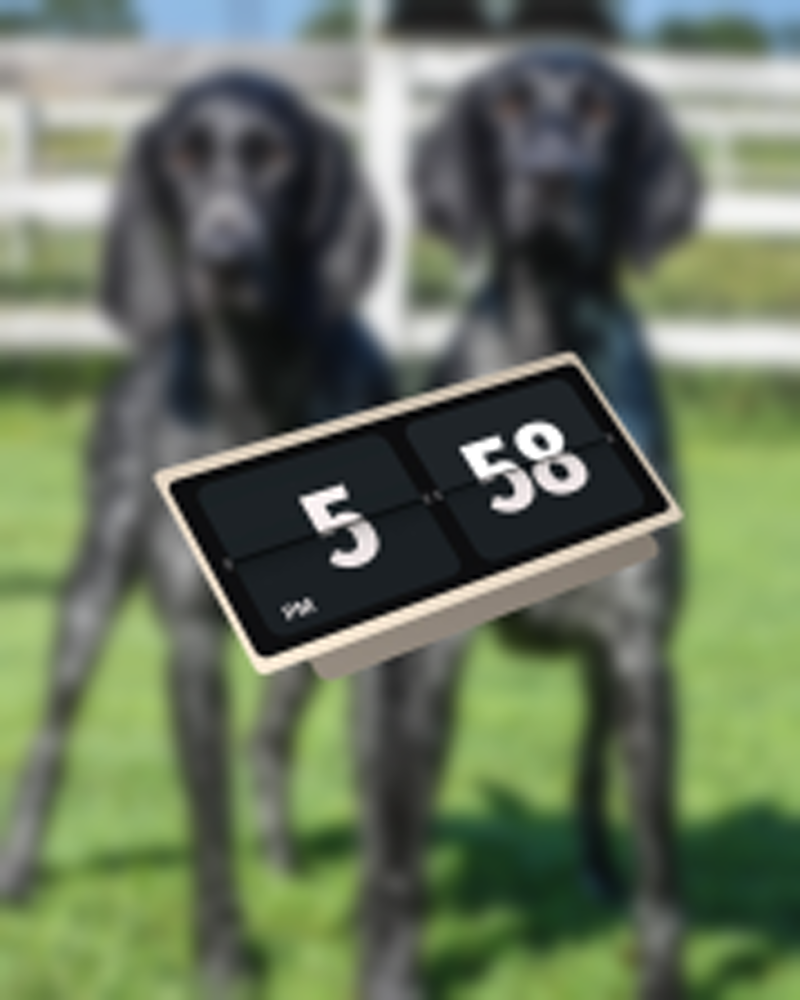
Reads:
5h58
